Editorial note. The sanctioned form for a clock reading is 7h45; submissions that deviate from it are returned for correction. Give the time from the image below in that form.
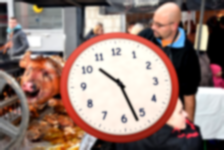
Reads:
10h27
